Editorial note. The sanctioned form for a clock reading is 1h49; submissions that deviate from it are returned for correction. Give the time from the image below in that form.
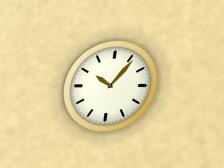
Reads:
10h06
